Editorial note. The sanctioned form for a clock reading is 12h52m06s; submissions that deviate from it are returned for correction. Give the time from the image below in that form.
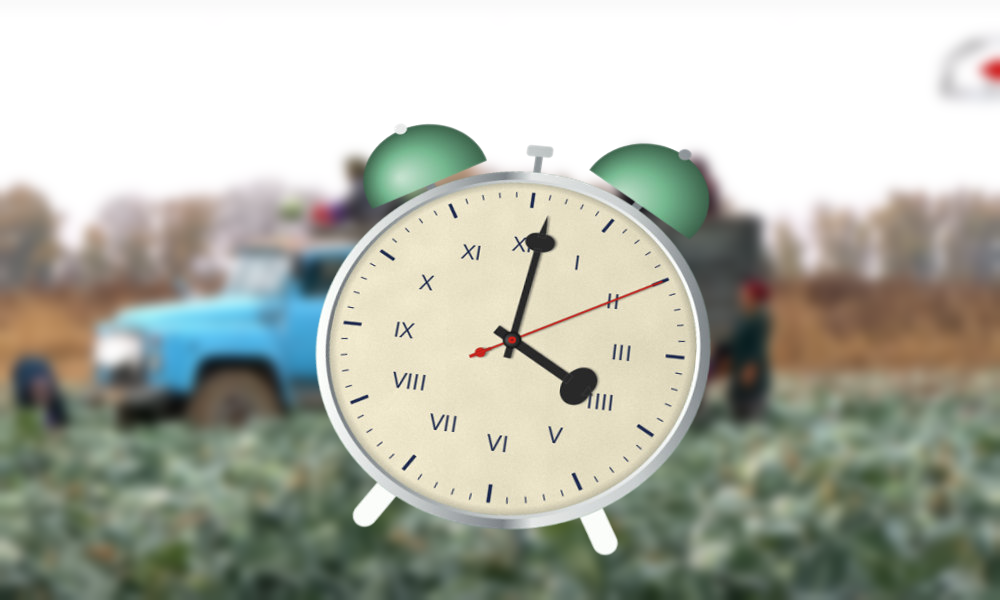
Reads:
4h01m10s
